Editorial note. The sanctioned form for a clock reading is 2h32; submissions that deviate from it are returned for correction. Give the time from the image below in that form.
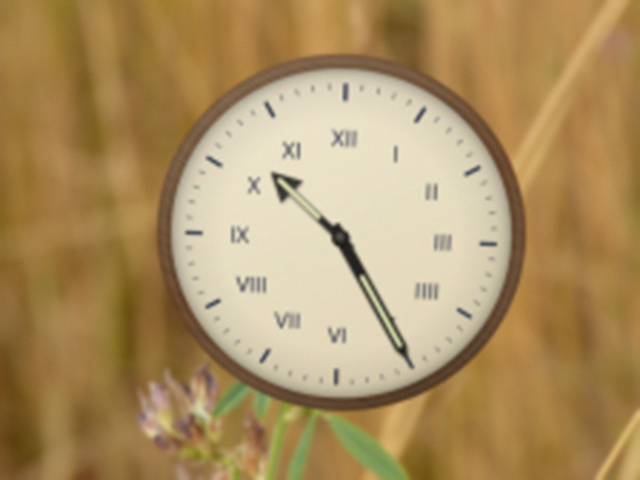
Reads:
10h25
